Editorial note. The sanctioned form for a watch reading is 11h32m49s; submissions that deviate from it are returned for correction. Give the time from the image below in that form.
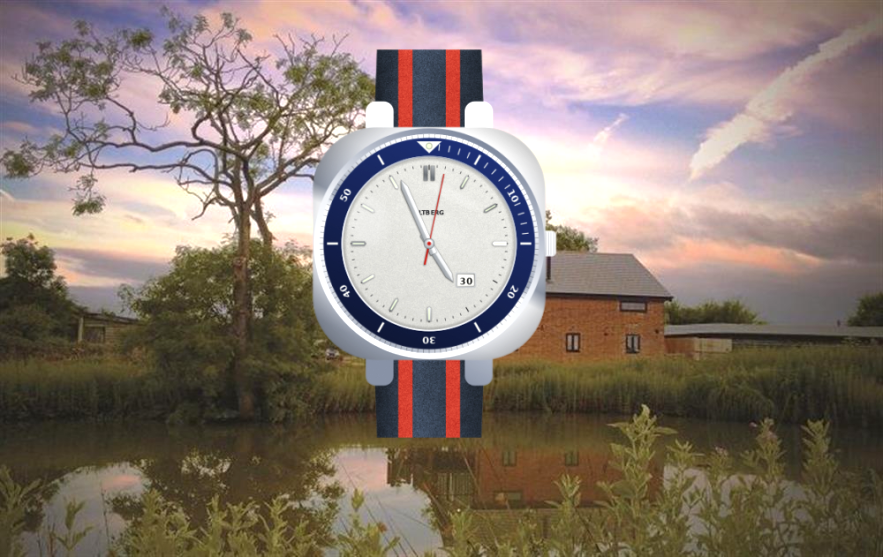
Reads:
4h56m02s
